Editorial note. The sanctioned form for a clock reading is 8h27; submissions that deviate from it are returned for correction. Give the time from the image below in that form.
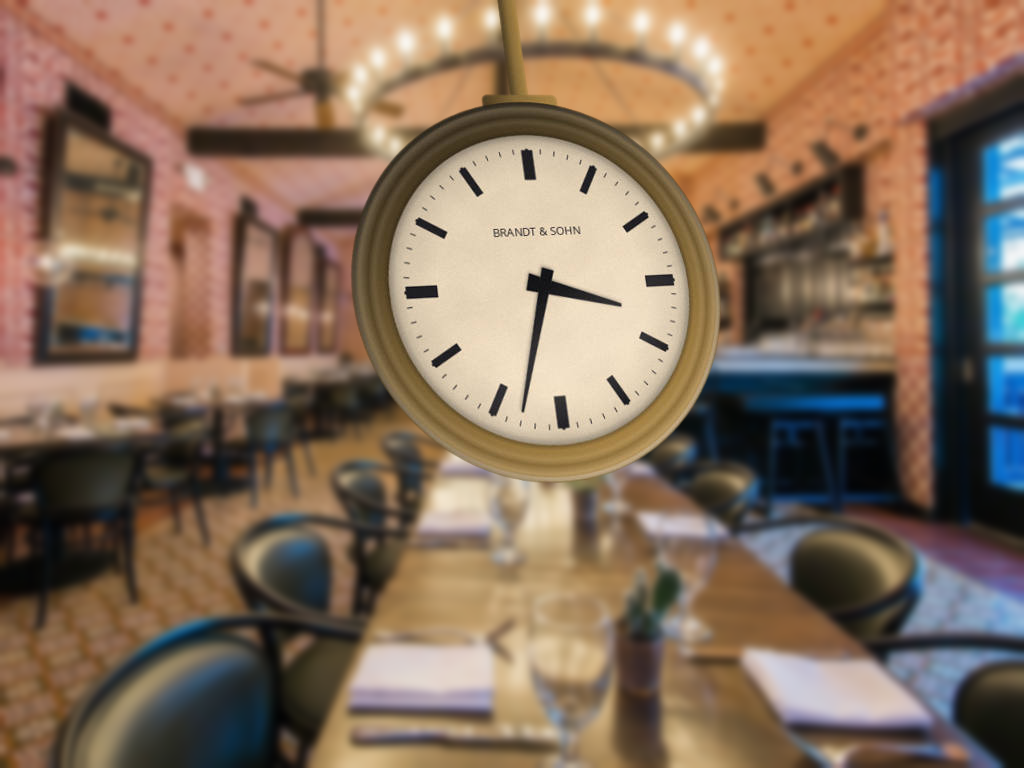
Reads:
3h33
